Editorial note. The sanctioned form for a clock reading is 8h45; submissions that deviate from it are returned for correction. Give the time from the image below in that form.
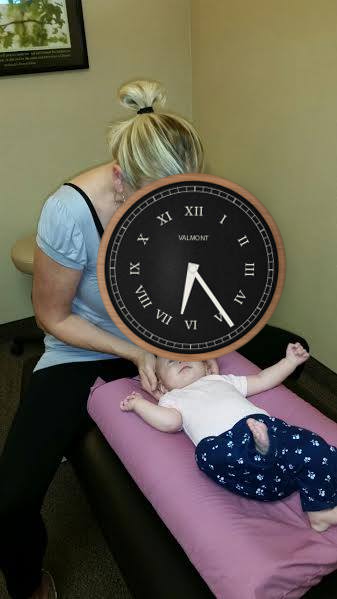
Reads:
6h24
